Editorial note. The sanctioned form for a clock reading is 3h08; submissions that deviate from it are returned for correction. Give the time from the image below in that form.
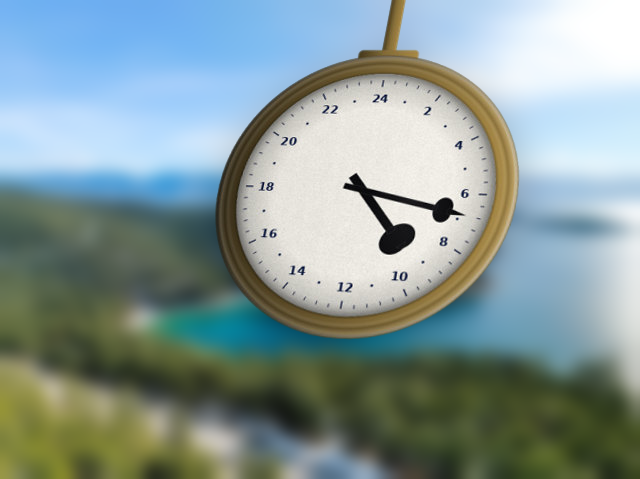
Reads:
9h17
